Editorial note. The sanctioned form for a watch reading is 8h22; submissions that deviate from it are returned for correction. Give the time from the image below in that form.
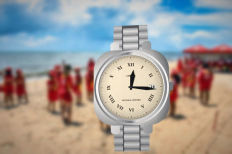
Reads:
12h16
